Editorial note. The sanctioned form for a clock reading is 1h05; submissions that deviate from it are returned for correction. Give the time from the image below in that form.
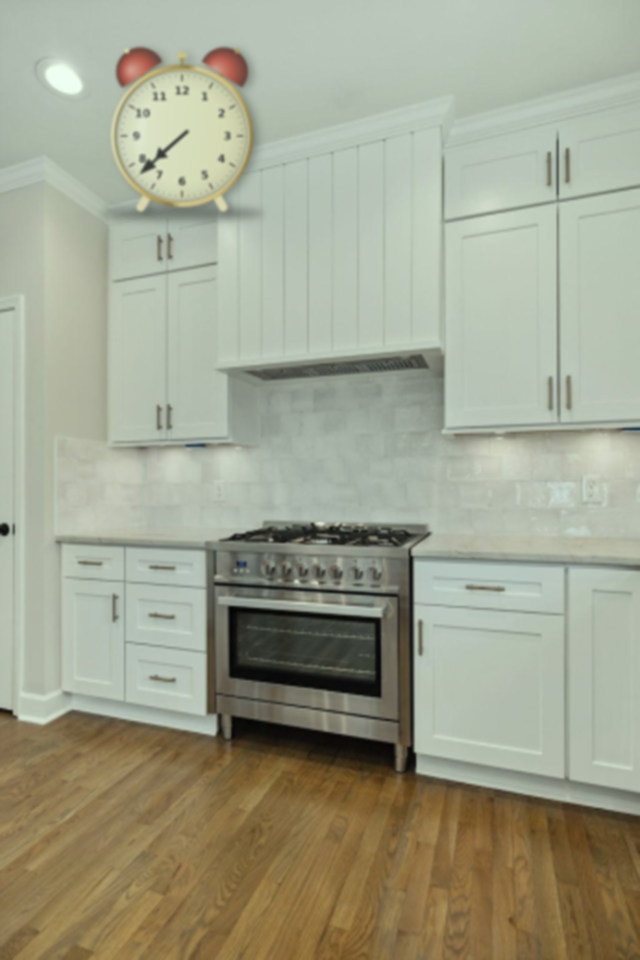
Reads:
7h38
